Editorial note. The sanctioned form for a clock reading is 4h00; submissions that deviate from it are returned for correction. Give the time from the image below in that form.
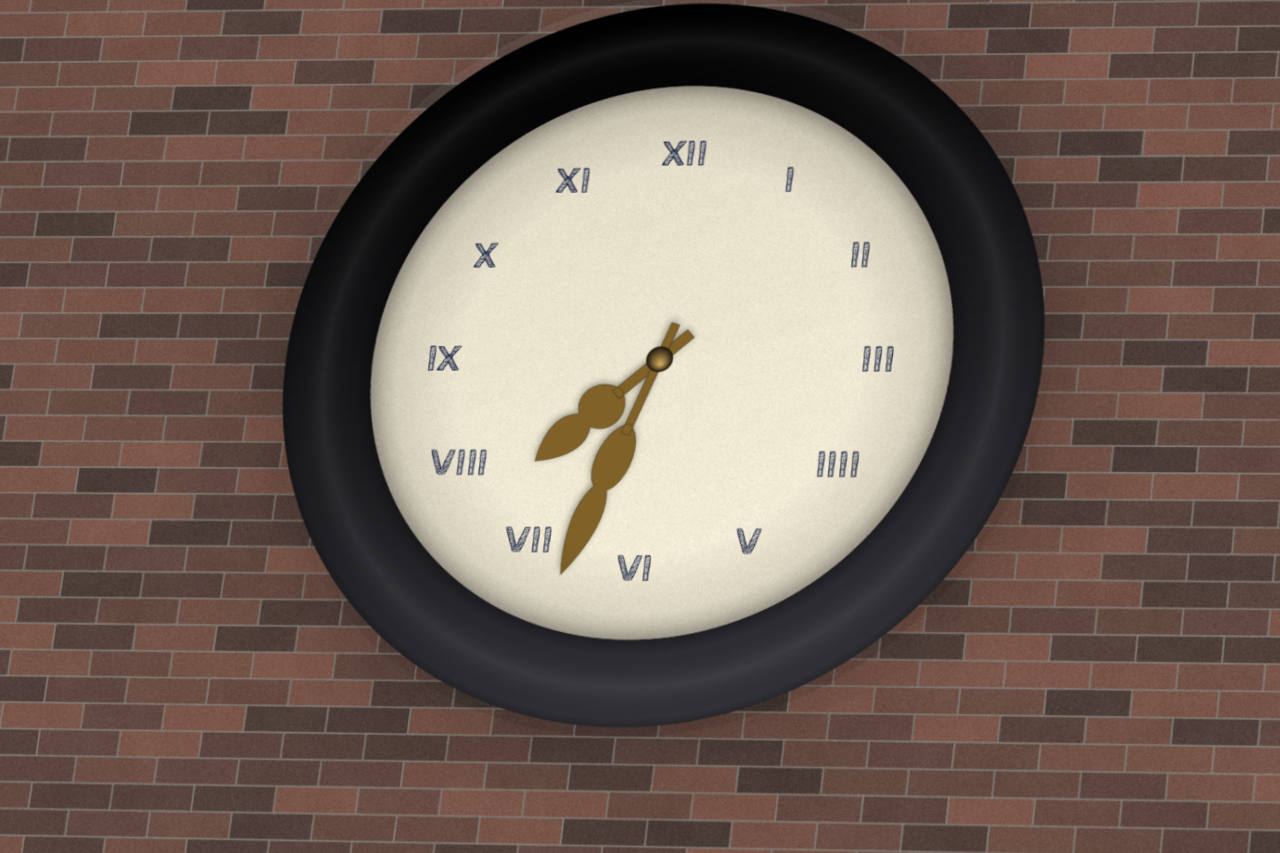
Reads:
7h33
